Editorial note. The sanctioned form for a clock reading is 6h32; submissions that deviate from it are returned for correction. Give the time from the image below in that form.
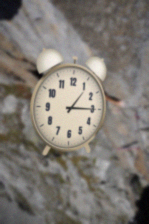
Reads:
1h15
